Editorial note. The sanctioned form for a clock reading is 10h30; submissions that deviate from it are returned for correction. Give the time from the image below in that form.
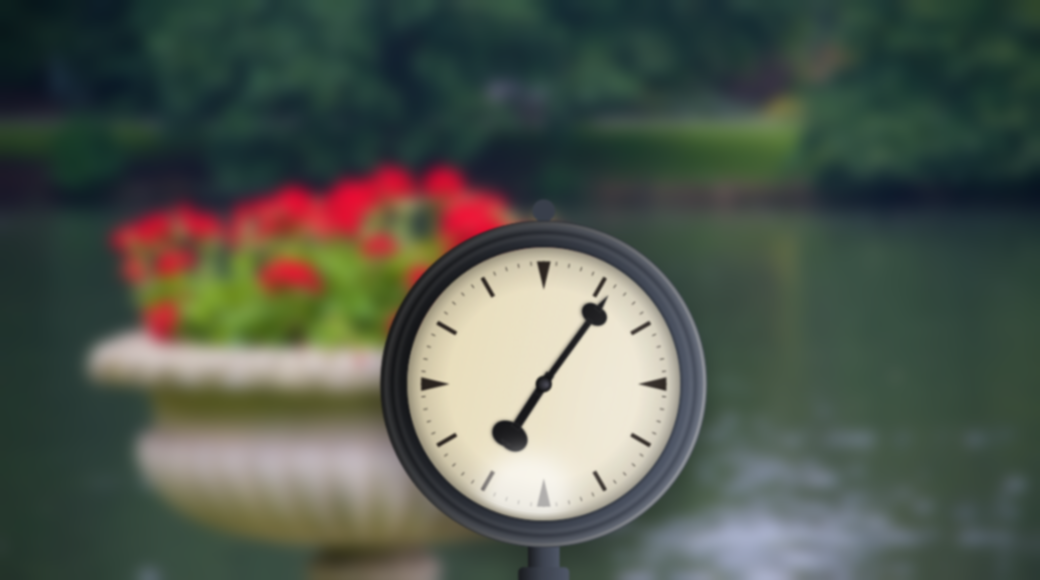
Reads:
7h06
